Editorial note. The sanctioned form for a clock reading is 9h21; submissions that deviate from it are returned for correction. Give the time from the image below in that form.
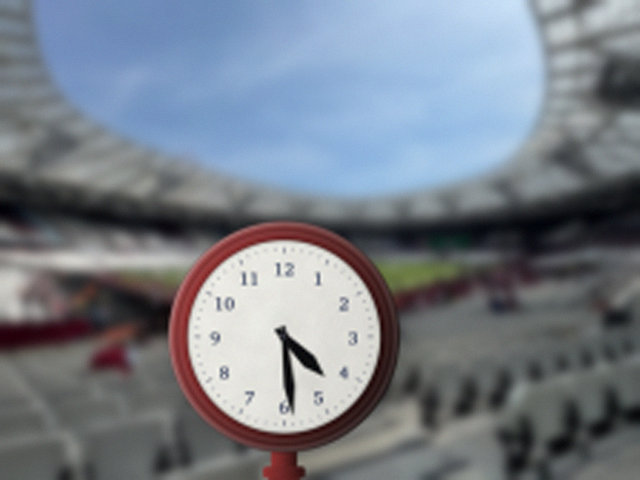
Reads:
4h29
